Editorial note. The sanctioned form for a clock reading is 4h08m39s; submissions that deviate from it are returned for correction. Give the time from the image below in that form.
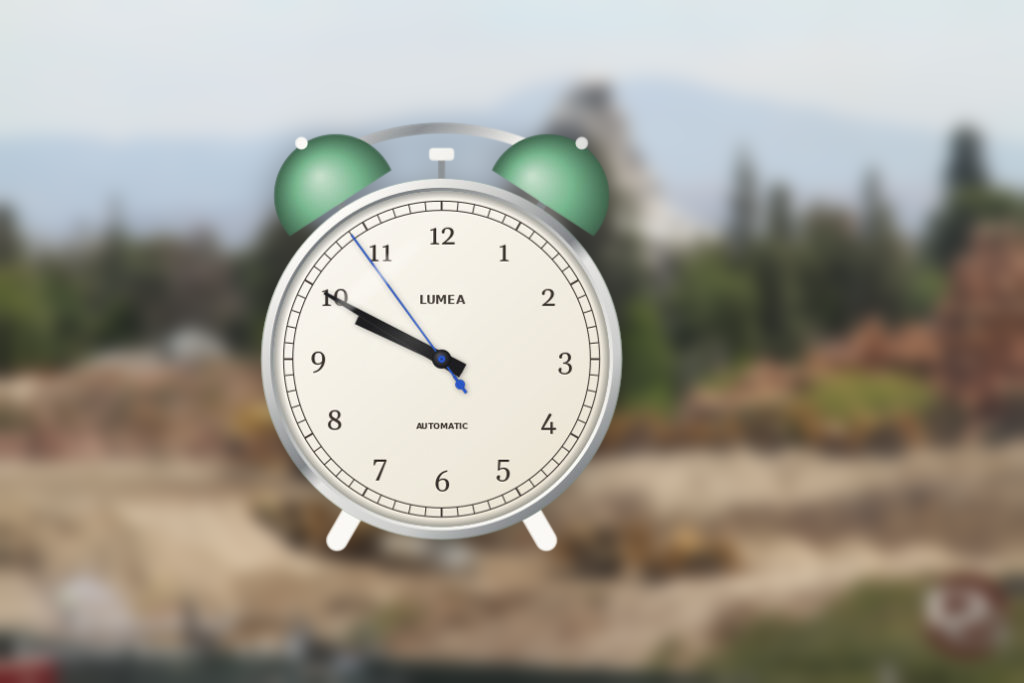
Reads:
9h49m54s
